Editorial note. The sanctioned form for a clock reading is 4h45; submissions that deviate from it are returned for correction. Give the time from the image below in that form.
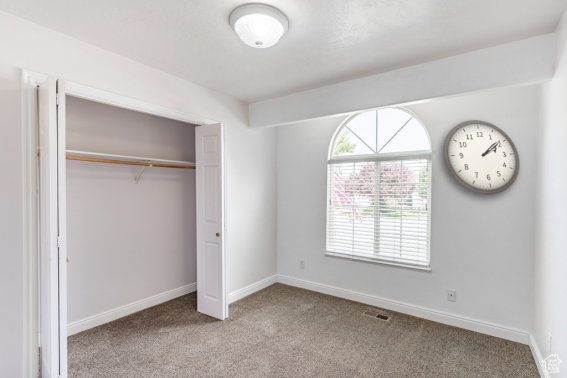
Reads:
2h09
